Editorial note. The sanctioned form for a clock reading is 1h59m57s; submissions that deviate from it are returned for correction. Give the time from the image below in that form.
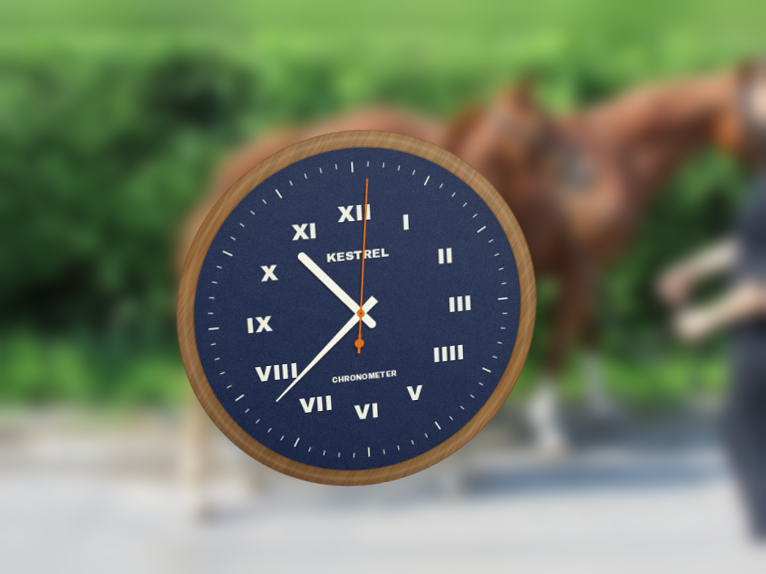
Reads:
10h38m01s
